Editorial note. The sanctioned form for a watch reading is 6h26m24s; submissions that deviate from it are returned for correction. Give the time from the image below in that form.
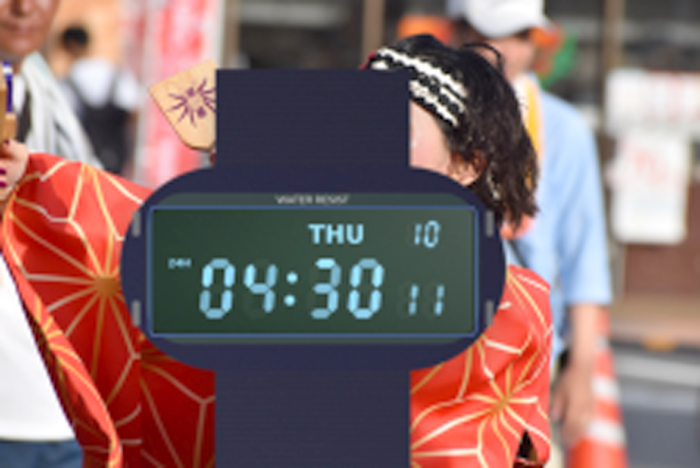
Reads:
4h30m11s
